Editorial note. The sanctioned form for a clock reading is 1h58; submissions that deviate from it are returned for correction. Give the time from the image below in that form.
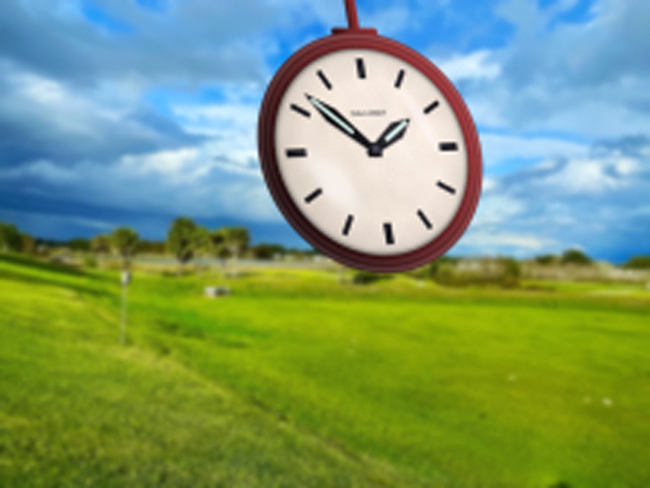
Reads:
1h52
